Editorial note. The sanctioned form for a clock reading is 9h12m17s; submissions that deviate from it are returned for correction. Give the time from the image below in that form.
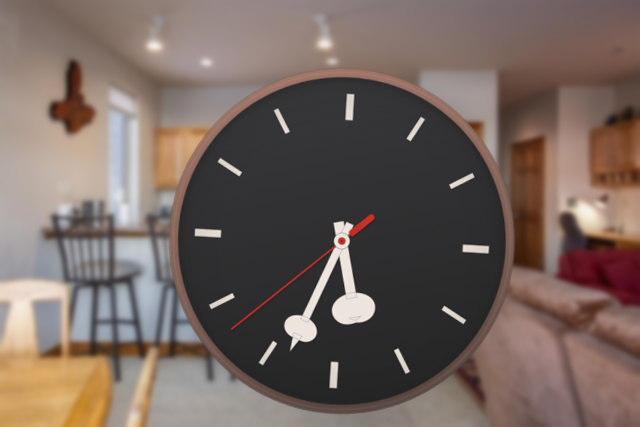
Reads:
5h33m38s
